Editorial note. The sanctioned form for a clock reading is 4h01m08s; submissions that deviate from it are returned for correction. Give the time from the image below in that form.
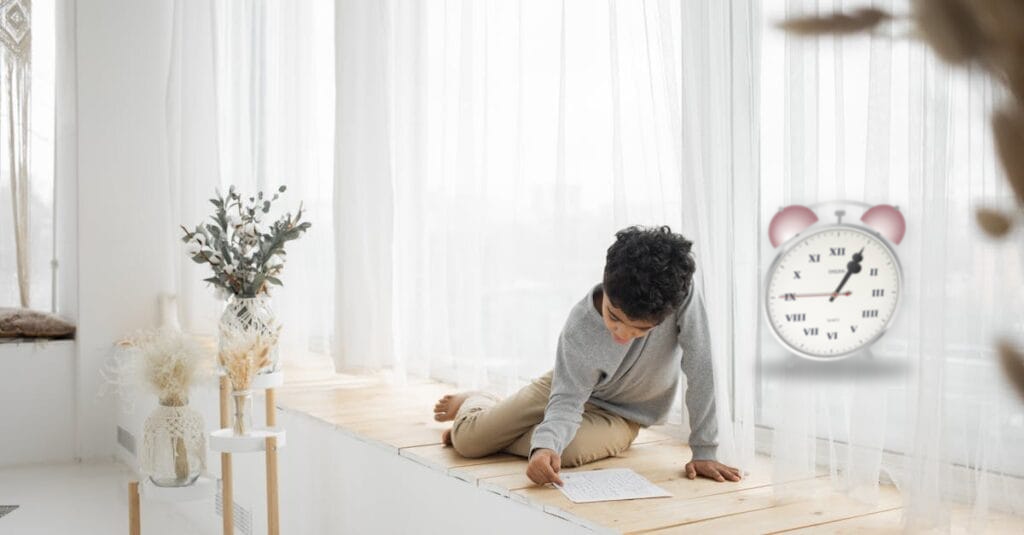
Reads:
1h04m45s
